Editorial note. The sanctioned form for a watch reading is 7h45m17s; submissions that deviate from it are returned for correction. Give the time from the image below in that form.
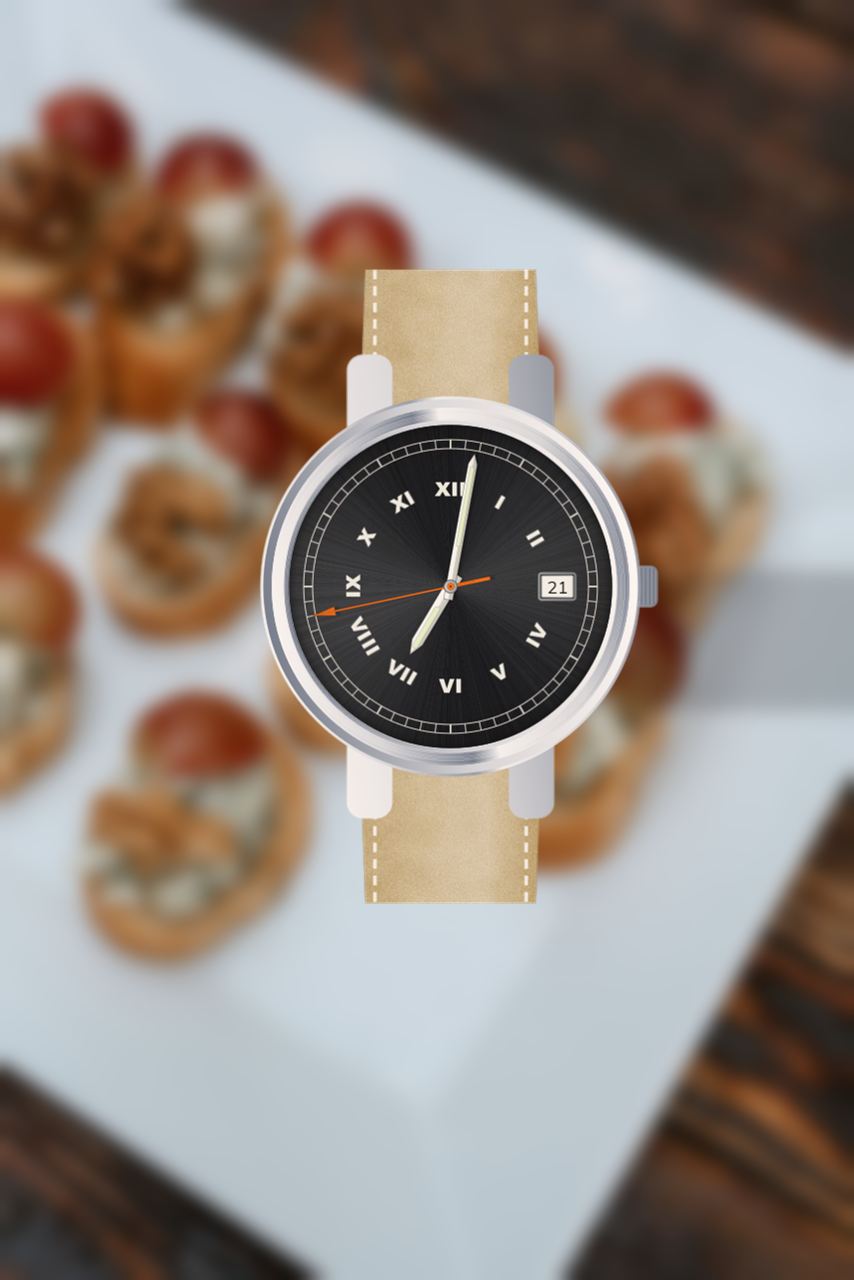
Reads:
7h01m43s
